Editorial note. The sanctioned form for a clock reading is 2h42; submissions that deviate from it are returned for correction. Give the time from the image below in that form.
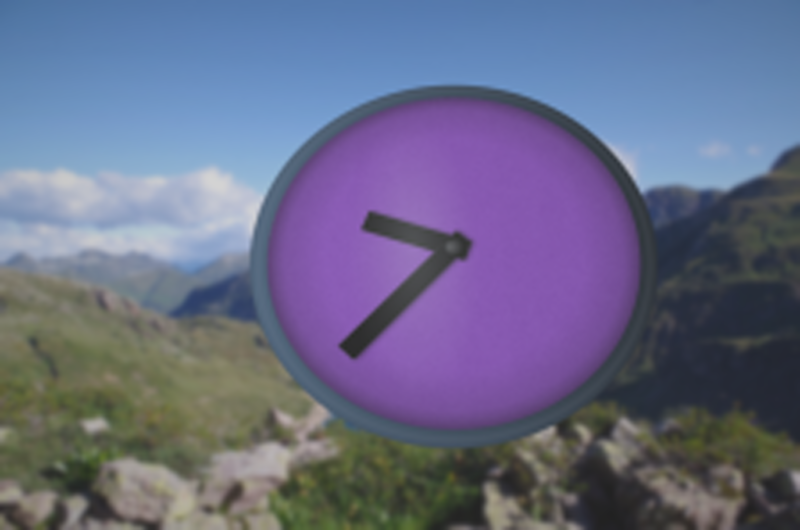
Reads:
9h37
